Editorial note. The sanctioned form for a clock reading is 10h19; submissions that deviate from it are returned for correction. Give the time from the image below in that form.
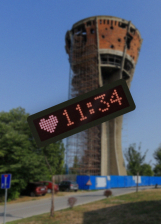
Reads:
11h34
